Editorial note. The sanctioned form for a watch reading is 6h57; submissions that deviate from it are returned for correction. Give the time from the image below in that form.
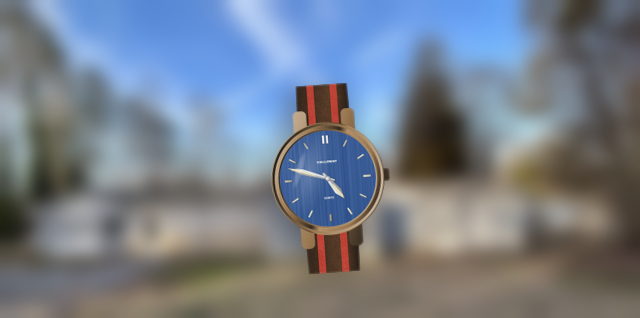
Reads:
4h48
